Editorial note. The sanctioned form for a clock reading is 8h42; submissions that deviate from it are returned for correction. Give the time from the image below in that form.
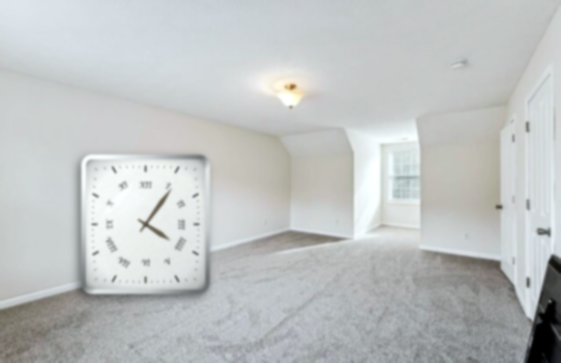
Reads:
4h06
